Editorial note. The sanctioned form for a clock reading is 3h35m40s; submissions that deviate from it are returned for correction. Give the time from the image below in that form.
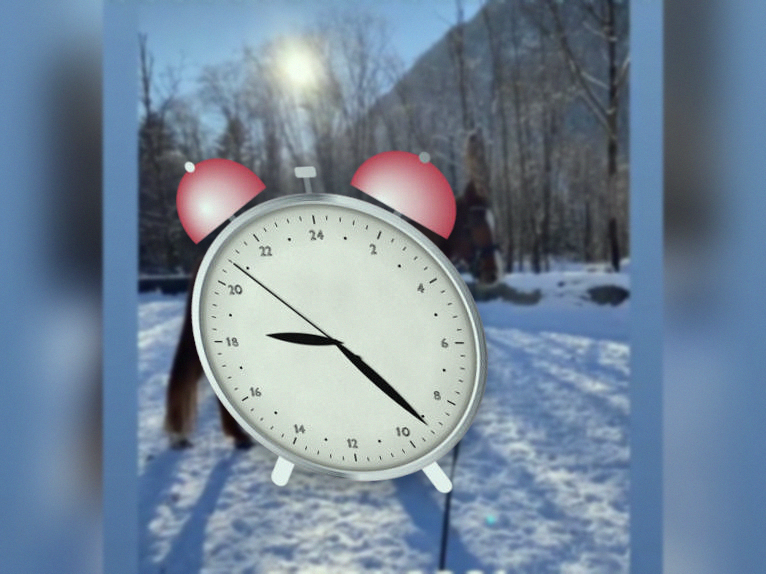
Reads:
18h22m52s
